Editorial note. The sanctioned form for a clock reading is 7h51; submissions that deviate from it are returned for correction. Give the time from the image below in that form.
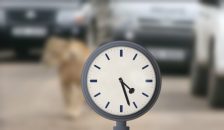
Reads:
4h27
